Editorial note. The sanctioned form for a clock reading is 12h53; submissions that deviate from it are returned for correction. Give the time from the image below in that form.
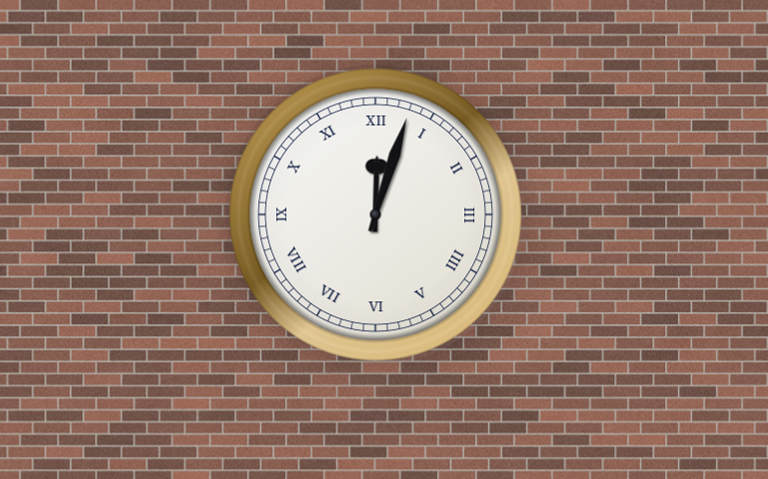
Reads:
12h03
